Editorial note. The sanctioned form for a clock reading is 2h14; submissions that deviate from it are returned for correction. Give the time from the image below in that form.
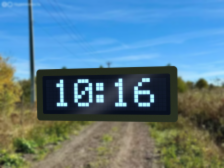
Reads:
10h16
